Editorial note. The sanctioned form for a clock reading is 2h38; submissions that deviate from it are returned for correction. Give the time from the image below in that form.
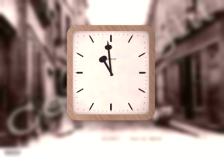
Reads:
10h59
